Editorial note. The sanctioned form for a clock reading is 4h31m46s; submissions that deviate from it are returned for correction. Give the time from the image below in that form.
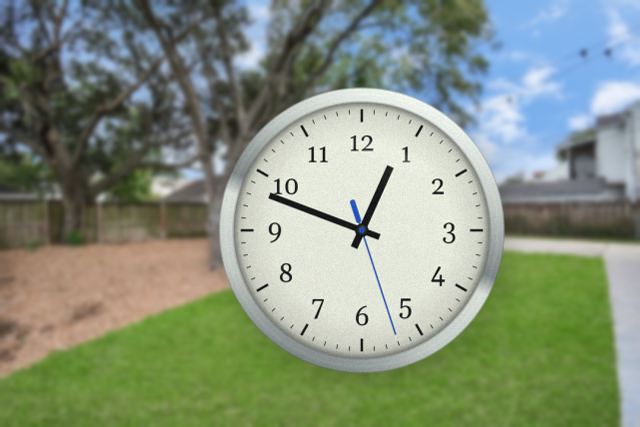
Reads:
12h48m27s
